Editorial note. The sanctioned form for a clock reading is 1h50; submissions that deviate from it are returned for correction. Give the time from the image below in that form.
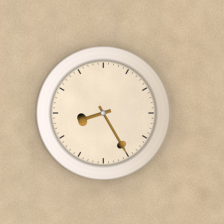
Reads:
8h25
